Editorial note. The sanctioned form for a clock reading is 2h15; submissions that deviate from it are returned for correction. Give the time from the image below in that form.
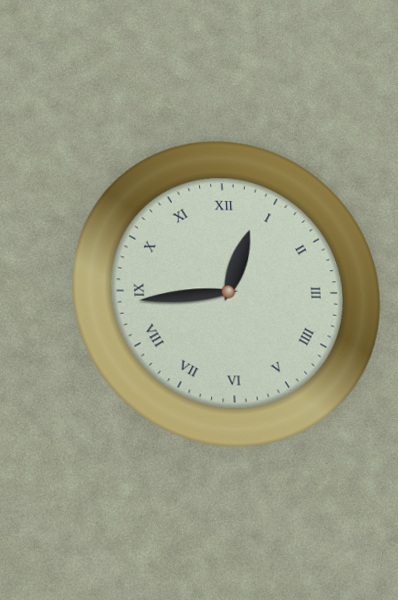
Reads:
12h44
